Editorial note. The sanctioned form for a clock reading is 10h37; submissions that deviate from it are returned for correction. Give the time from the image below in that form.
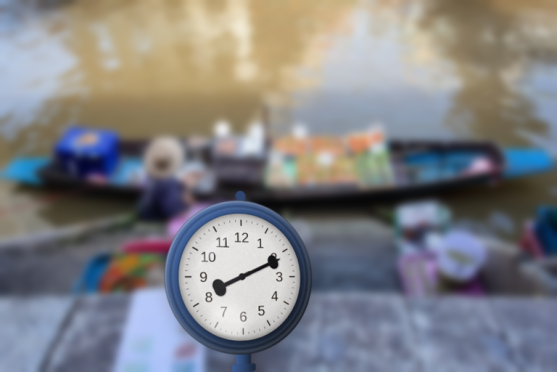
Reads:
8h11
